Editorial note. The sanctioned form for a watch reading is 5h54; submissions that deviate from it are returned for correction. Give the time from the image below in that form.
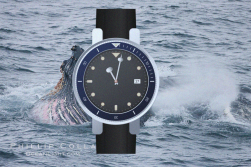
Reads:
11h02
